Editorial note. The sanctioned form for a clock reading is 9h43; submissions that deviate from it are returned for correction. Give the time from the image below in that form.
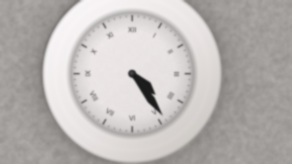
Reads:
4h24
